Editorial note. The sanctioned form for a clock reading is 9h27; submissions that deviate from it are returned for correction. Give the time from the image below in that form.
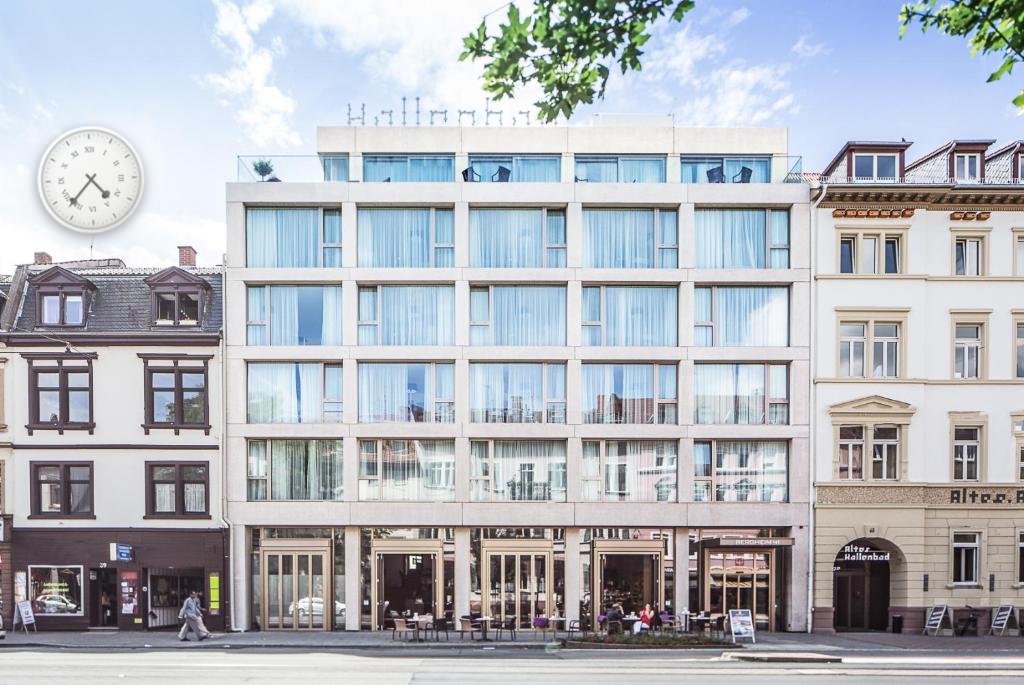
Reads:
4h37
